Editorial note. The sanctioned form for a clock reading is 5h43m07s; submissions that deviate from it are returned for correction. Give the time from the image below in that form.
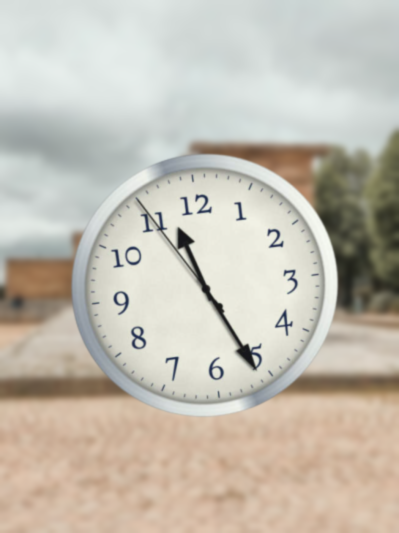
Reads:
11h25m55s
